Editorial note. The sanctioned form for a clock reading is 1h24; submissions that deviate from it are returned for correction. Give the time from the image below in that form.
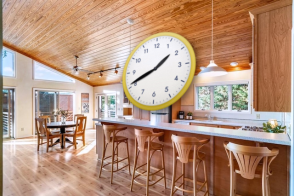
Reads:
1h41
